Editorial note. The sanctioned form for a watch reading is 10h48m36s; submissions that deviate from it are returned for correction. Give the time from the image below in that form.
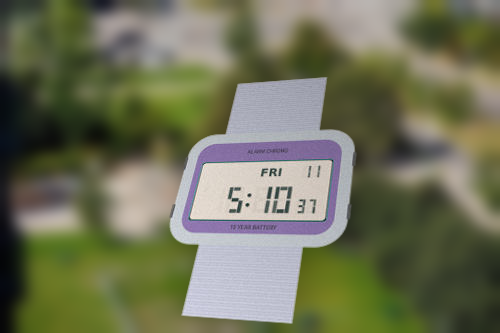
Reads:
5h10m37s
